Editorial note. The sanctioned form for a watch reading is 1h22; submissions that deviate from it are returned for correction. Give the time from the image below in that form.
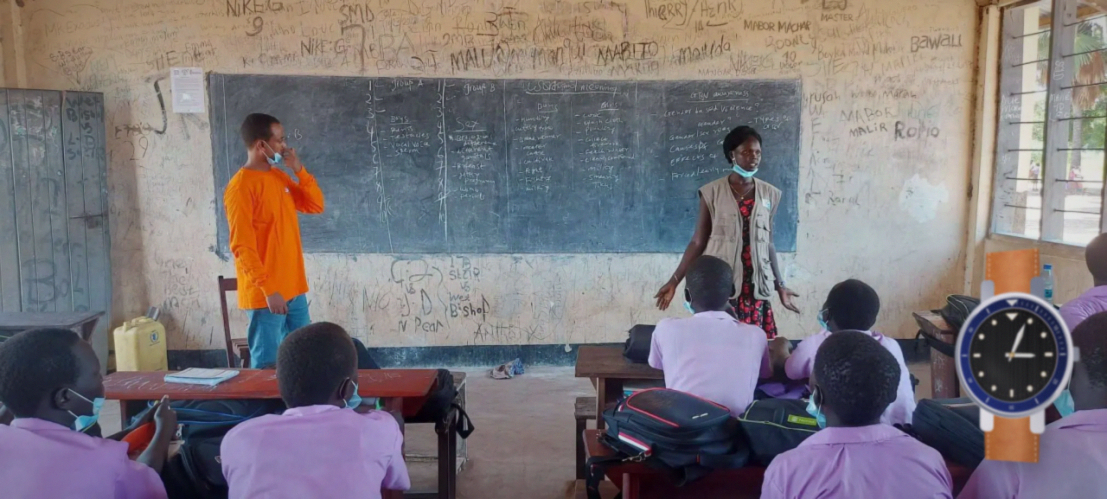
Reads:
3h04
